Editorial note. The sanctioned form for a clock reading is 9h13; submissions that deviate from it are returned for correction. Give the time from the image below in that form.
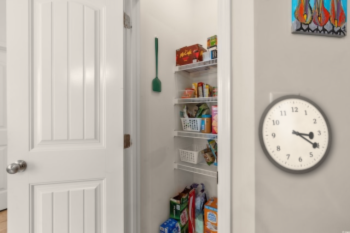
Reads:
3h21
